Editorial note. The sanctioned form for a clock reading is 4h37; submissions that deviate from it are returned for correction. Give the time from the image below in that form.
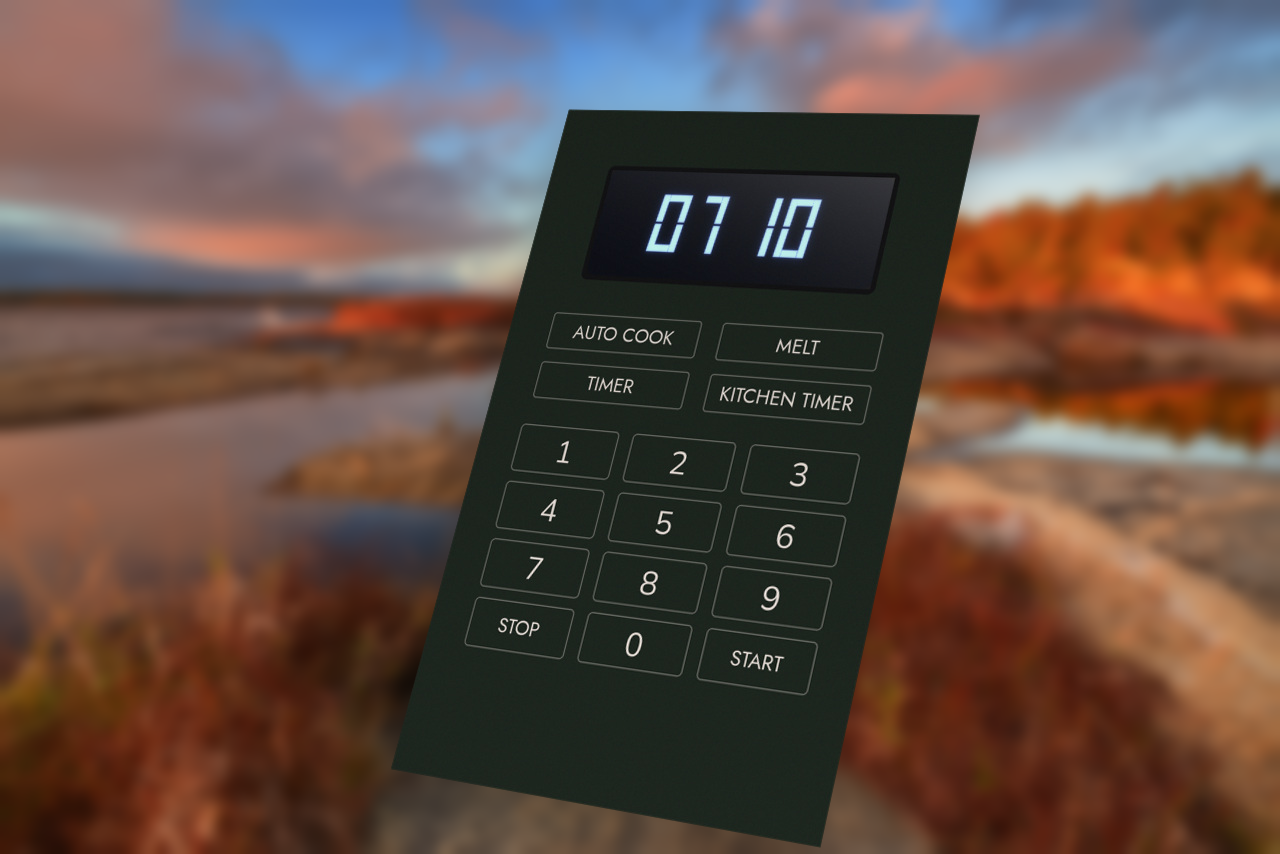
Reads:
7h10
